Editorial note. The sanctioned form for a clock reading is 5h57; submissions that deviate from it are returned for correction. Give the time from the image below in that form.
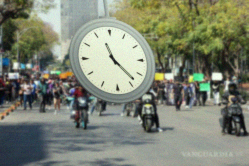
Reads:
11h23
